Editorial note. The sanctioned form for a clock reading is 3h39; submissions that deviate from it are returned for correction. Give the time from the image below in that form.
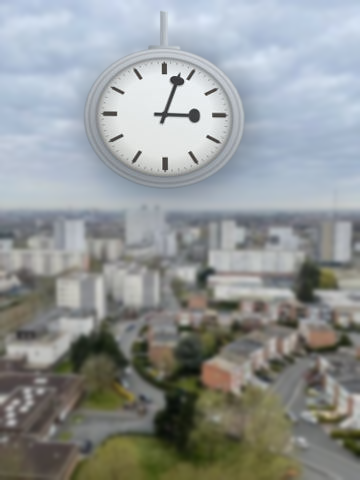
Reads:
3h03
